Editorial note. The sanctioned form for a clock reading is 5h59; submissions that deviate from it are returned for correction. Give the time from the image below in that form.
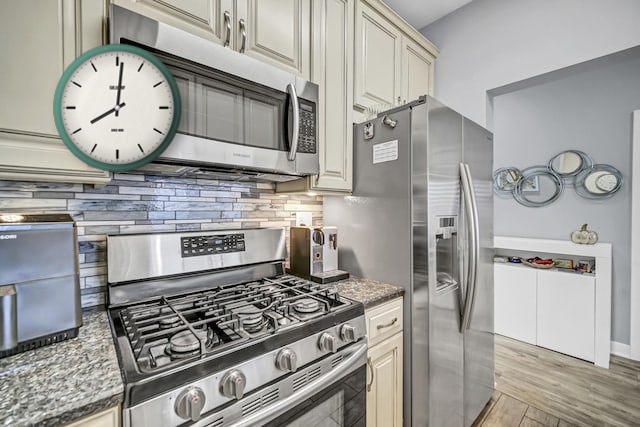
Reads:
8h01
